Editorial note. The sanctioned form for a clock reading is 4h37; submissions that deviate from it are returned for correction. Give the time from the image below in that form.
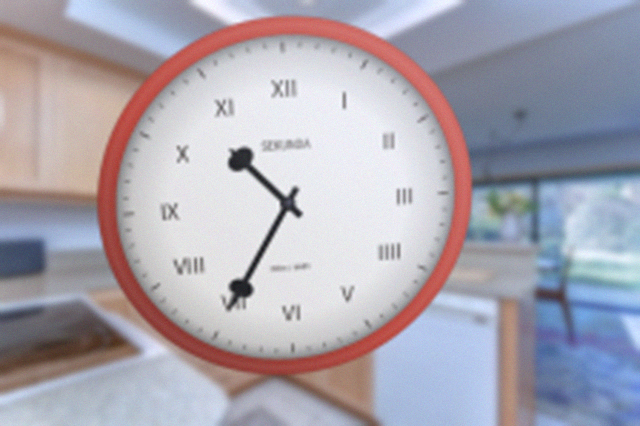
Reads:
10h35
